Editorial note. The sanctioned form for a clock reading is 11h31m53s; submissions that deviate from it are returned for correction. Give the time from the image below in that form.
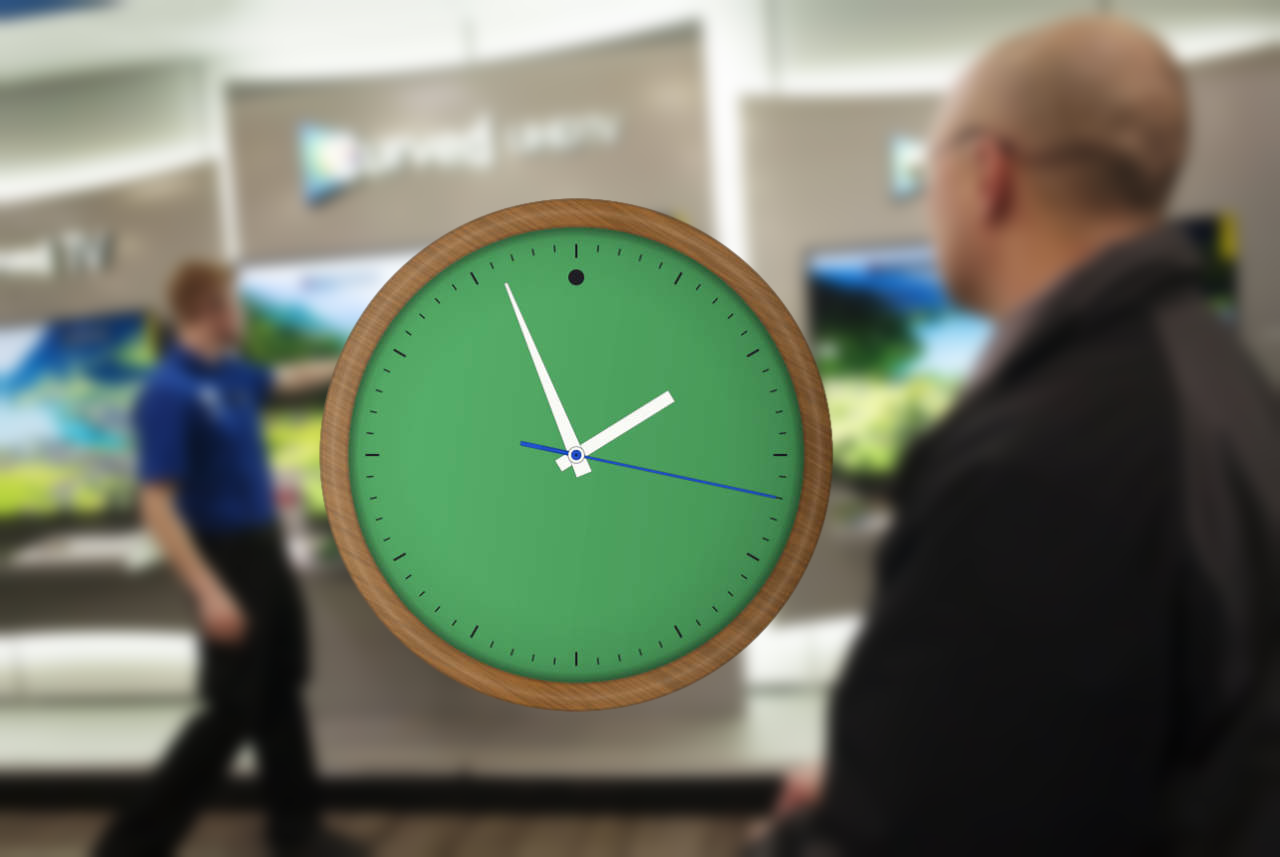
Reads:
1h56m17s
